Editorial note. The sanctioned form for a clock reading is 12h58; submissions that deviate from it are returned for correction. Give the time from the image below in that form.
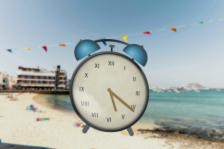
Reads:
5h21
